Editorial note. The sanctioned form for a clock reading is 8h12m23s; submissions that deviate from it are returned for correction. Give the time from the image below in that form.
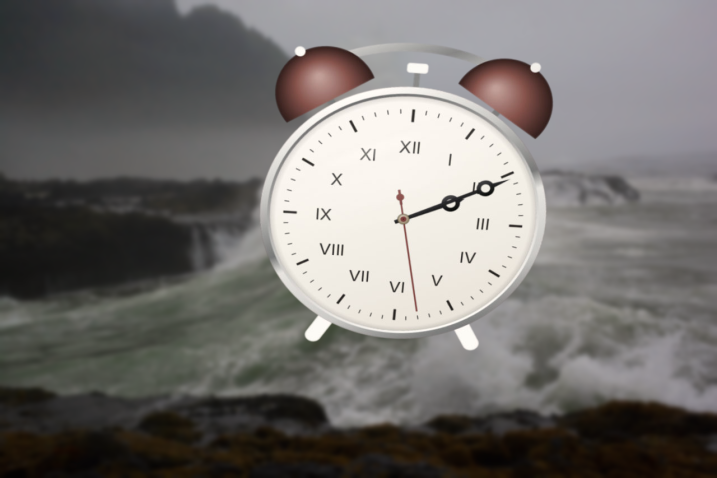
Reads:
2h10m28s
